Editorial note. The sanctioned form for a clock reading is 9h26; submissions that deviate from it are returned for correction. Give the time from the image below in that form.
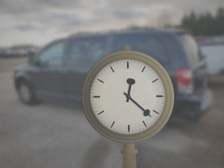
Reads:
12h22
